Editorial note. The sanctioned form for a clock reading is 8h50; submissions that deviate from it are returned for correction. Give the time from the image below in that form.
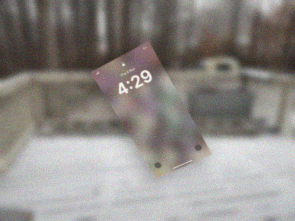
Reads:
4h29
